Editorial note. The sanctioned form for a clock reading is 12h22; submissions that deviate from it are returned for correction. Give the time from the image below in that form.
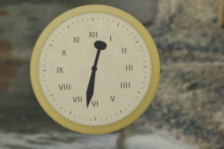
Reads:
12h32
